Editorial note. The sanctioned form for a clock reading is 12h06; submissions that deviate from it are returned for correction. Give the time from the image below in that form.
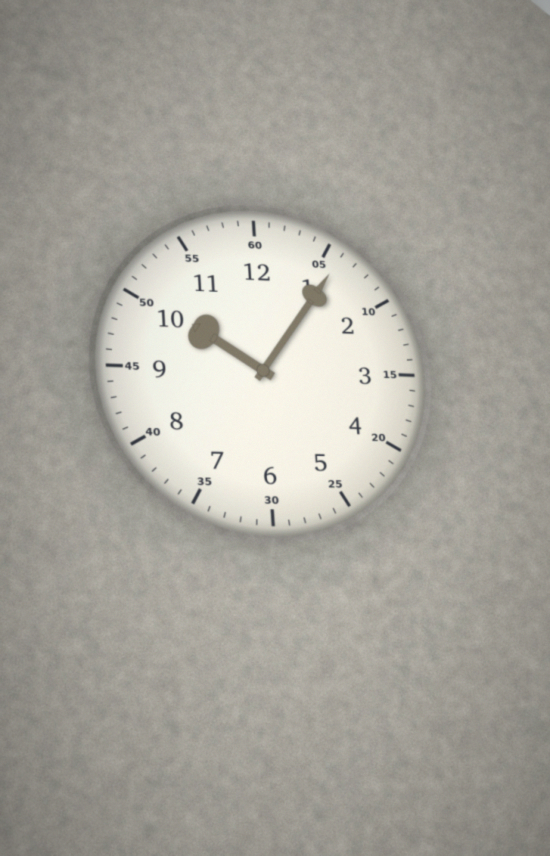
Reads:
10h06
